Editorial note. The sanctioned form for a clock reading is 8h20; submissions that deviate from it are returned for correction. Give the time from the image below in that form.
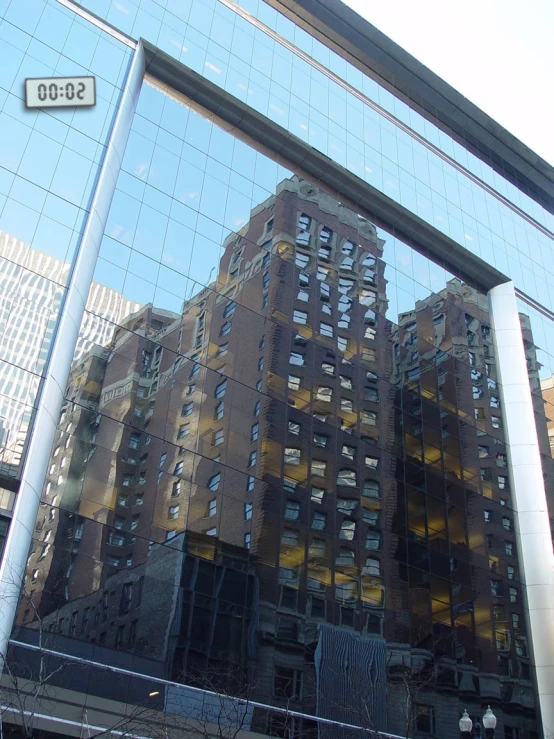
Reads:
0h02
